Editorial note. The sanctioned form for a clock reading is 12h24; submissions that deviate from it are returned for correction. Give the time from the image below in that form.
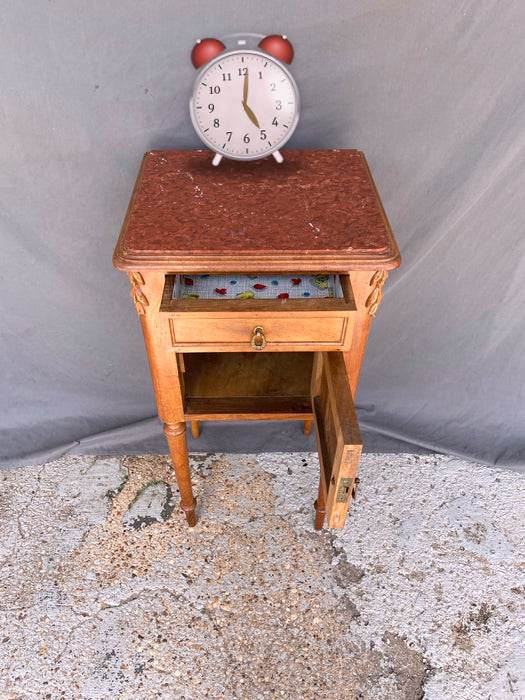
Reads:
5h01
